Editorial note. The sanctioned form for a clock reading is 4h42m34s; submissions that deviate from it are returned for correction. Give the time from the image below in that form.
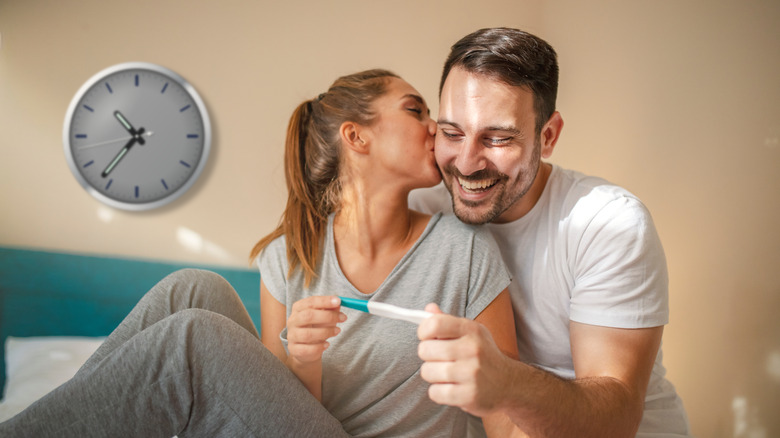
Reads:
10h36m43s
